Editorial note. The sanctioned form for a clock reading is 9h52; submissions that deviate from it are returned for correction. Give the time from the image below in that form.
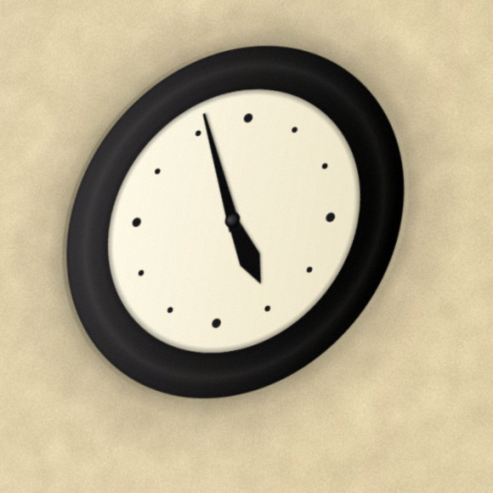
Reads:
4h56
